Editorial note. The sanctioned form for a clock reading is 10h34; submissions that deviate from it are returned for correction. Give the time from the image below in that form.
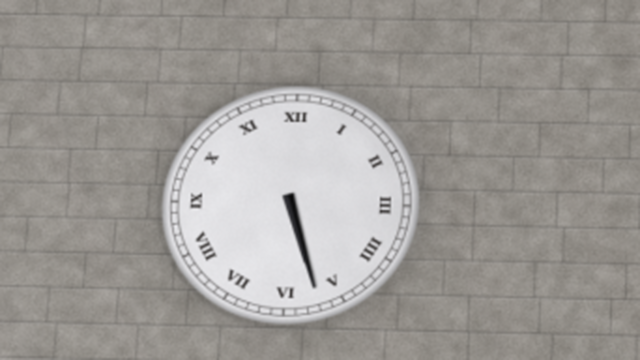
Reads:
5h27
